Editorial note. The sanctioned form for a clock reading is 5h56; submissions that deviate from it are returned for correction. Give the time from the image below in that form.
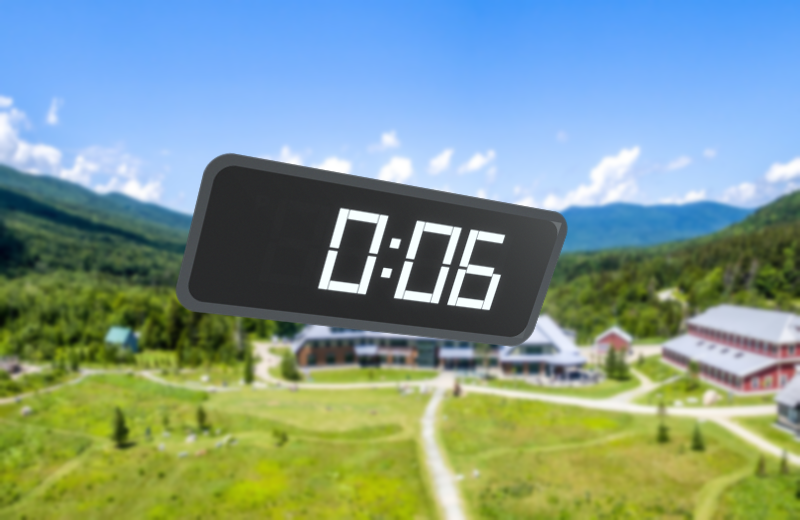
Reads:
0h06
